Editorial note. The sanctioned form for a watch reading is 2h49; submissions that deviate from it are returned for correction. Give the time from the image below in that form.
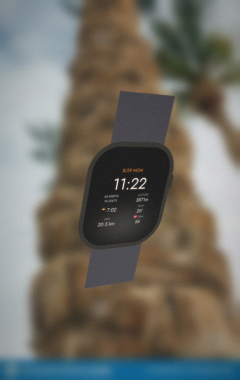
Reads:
11h22
